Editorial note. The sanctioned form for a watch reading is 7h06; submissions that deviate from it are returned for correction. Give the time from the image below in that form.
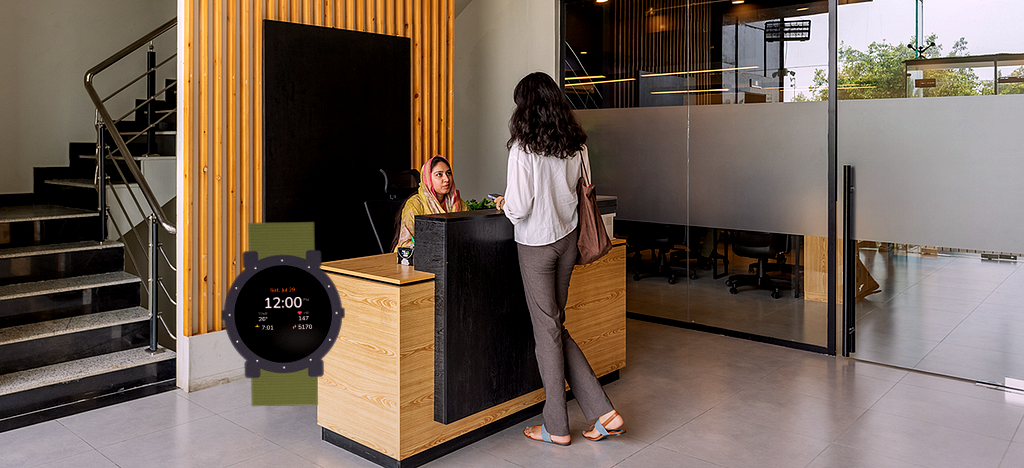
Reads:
12h00
